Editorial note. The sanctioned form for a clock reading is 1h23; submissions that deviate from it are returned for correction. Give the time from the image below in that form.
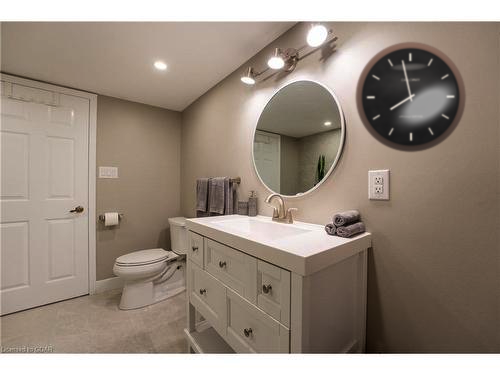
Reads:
7h58
